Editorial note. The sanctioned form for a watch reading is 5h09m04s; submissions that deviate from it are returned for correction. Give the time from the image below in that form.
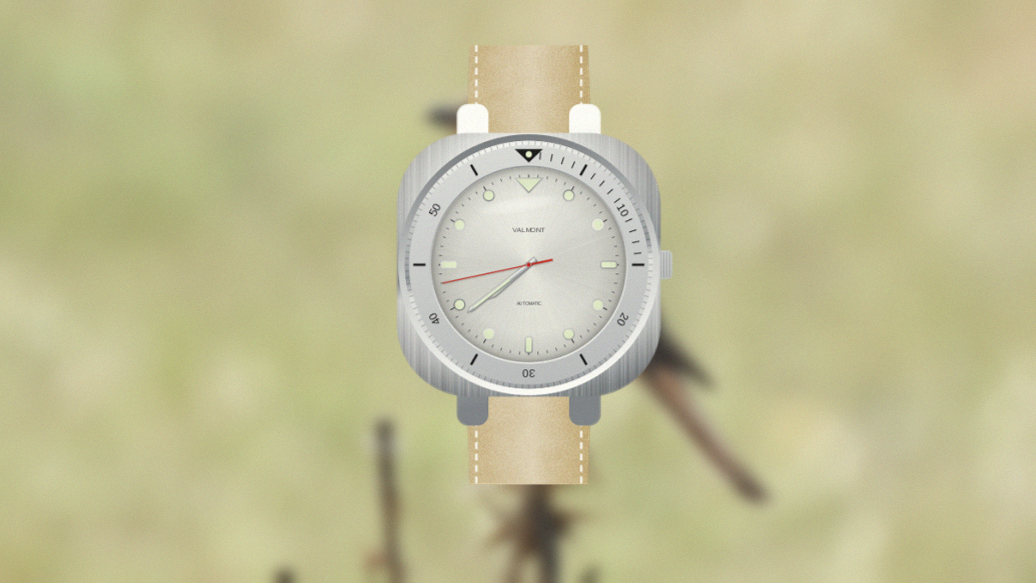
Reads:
7h38m43s
